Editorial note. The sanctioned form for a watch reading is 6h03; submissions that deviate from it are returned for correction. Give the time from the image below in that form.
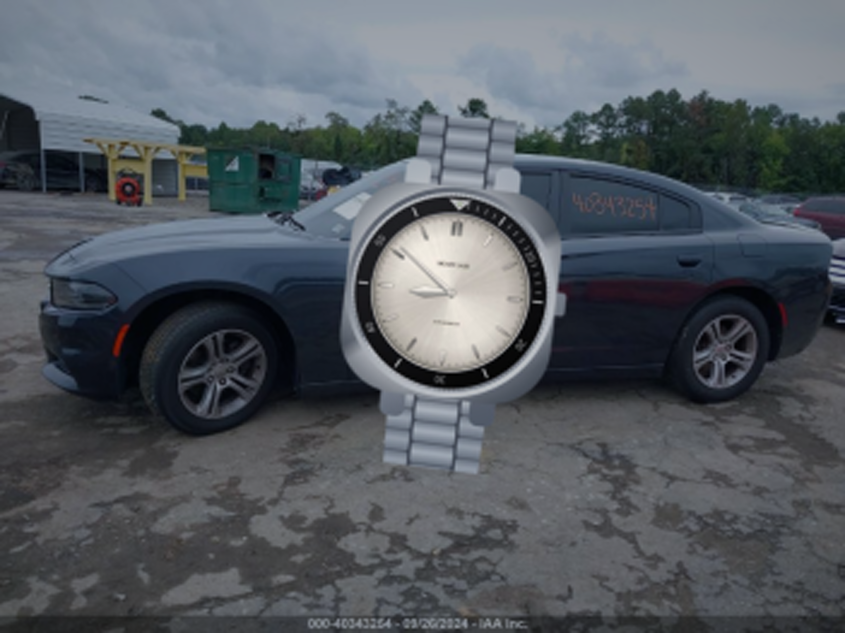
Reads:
8h51
